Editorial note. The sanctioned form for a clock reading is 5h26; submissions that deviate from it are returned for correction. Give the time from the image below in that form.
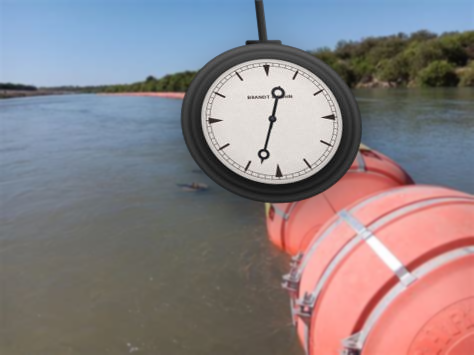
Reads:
12h33
